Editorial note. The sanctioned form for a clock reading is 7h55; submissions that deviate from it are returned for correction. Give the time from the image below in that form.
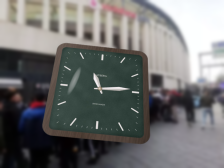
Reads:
11h14
